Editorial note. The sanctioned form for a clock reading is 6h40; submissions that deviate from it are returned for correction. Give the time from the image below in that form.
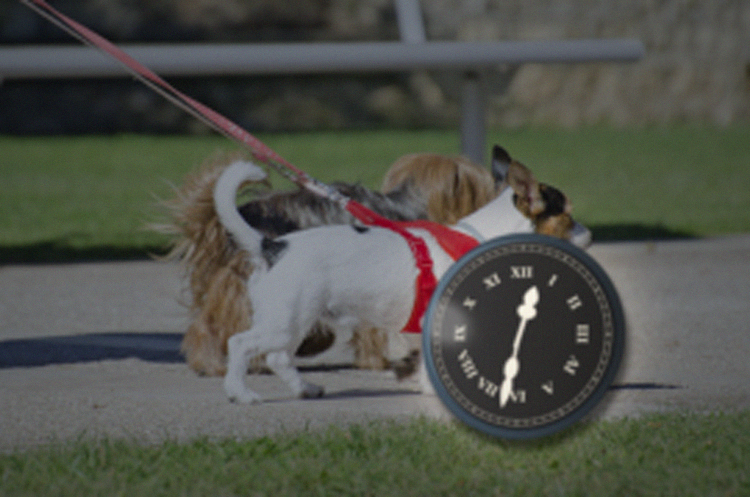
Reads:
12h32
